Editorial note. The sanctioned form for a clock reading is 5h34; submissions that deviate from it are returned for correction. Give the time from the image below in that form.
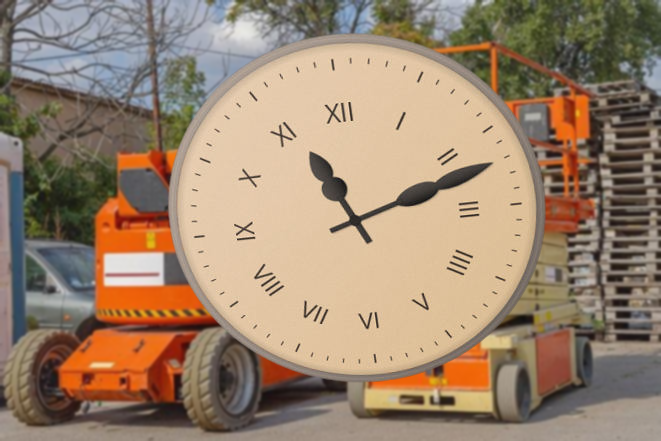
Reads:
11h12
